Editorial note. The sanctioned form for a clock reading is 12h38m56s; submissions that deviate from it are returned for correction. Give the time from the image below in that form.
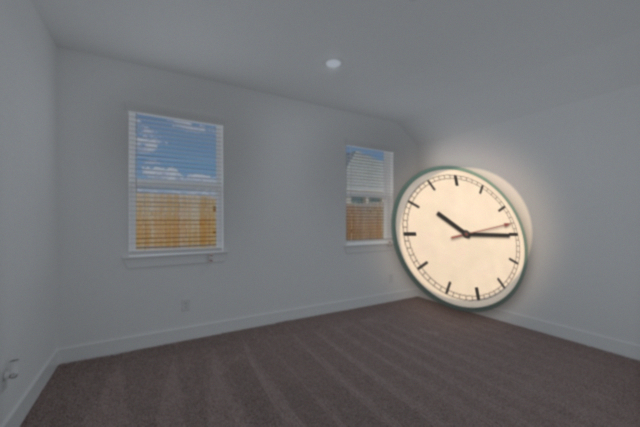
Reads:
10h15m13s
